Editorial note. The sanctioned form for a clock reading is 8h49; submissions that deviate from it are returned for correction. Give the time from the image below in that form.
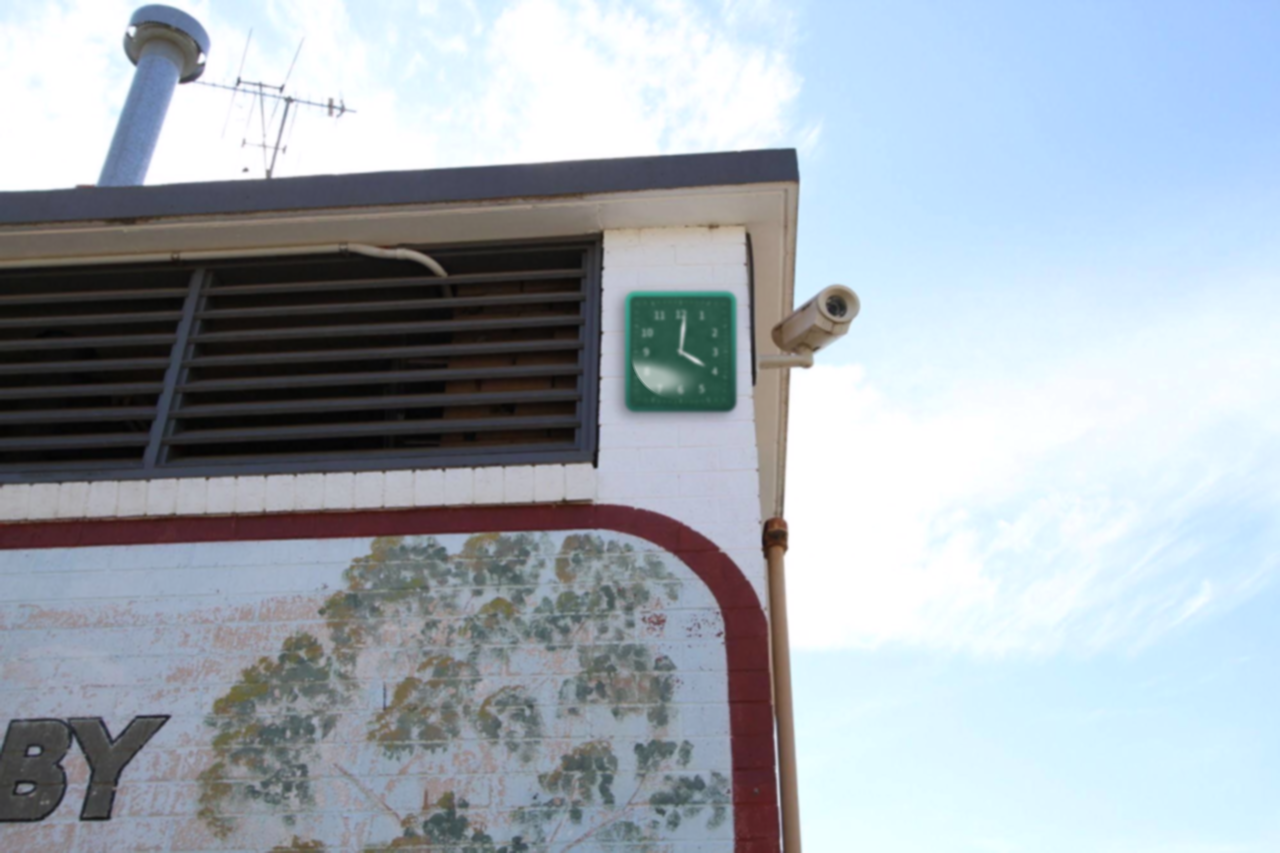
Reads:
4h01
